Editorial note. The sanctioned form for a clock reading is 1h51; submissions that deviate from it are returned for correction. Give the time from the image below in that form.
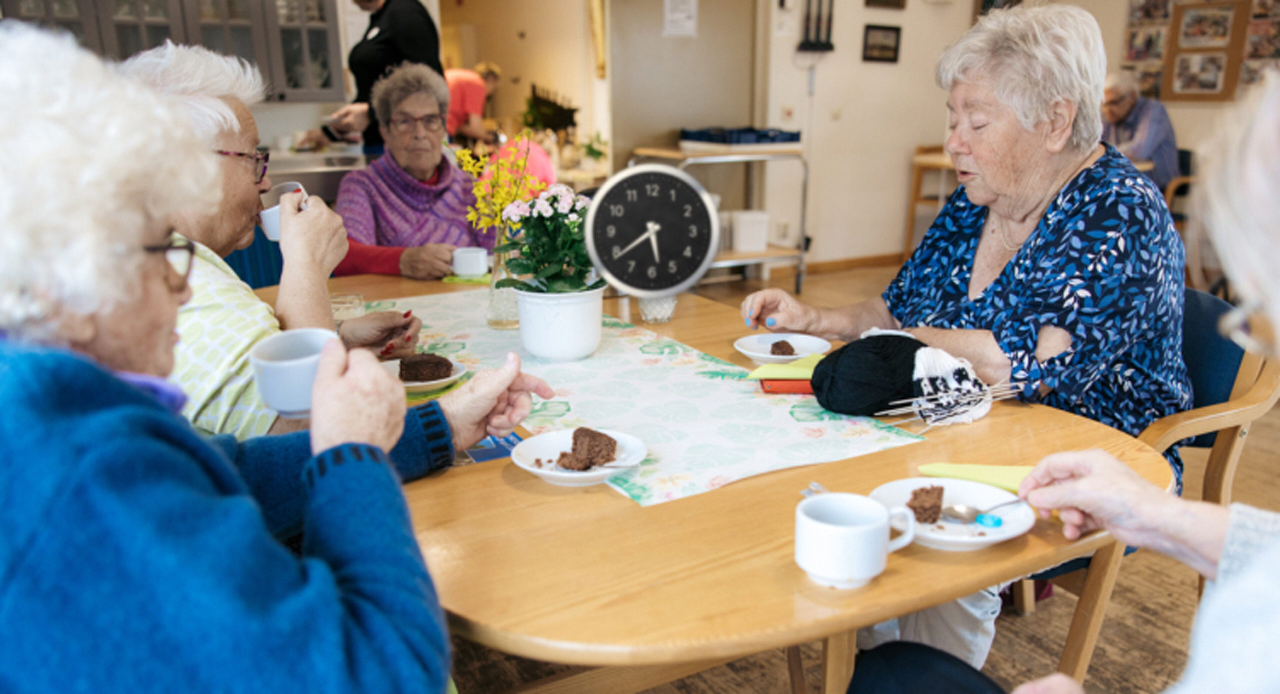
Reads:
5h39
